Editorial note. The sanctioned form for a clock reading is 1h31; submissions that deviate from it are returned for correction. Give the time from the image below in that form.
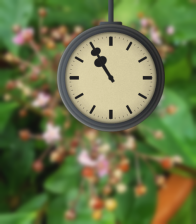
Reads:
10h55
